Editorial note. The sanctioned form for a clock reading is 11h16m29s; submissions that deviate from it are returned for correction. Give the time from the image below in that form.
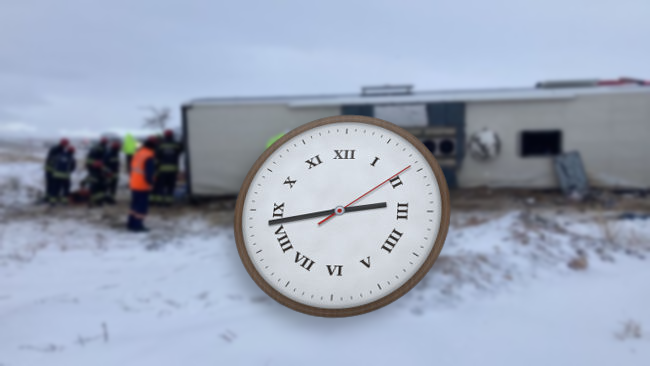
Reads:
2h43m09s
